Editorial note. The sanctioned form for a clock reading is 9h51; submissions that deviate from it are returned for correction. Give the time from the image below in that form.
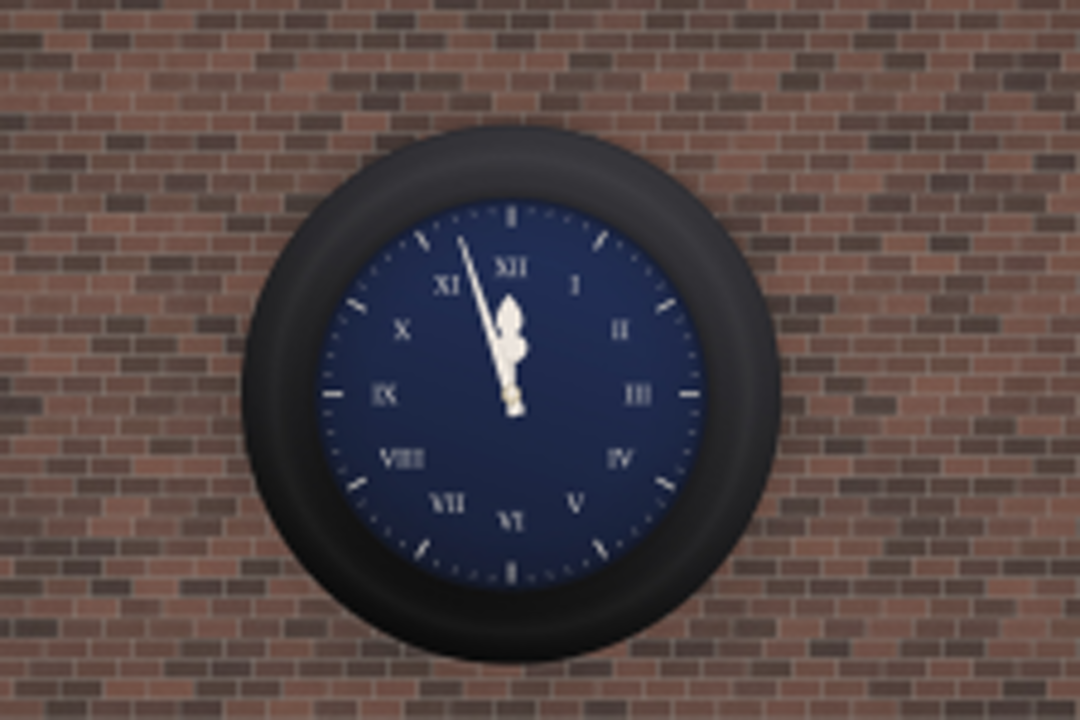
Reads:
11h57
